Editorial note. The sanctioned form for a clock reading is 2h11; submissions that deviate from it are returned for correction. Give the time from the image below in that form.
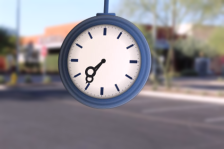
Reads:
7h36
